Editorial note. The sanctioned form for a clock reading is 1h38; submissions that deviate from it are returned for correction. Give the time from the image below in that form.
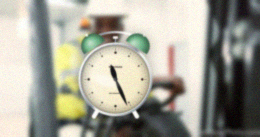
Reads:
11h26
